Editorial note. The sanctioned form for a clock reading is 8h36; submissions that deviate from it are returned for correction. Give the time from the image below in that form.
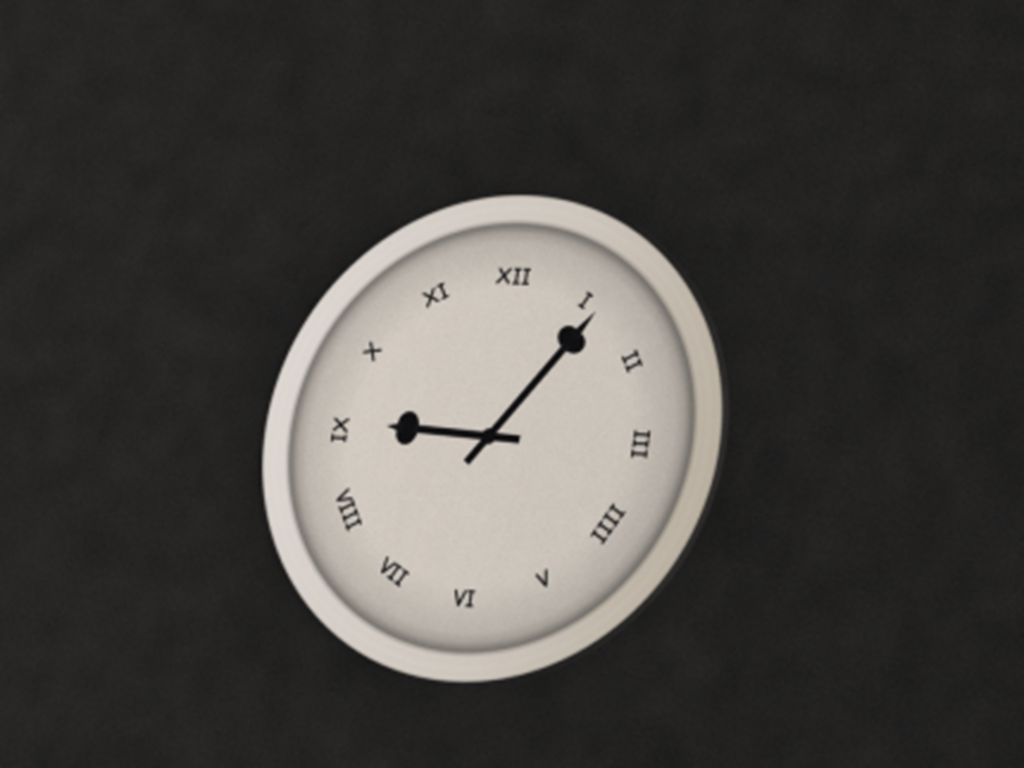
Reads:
9h06
